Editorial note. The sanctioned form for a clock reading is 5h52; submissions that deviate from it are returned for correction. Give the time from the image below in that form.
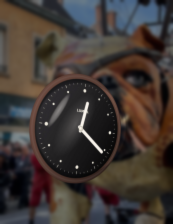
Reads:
12h21
